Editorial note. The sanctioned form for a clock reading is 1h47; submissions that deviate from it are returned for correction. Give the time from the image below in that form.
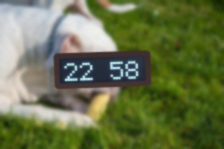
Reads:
22h58
